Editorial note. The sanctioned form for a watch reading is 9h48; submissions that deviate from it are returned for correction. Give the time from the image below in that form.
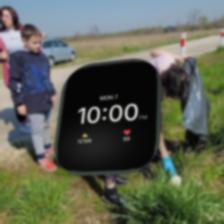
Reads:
10h00
